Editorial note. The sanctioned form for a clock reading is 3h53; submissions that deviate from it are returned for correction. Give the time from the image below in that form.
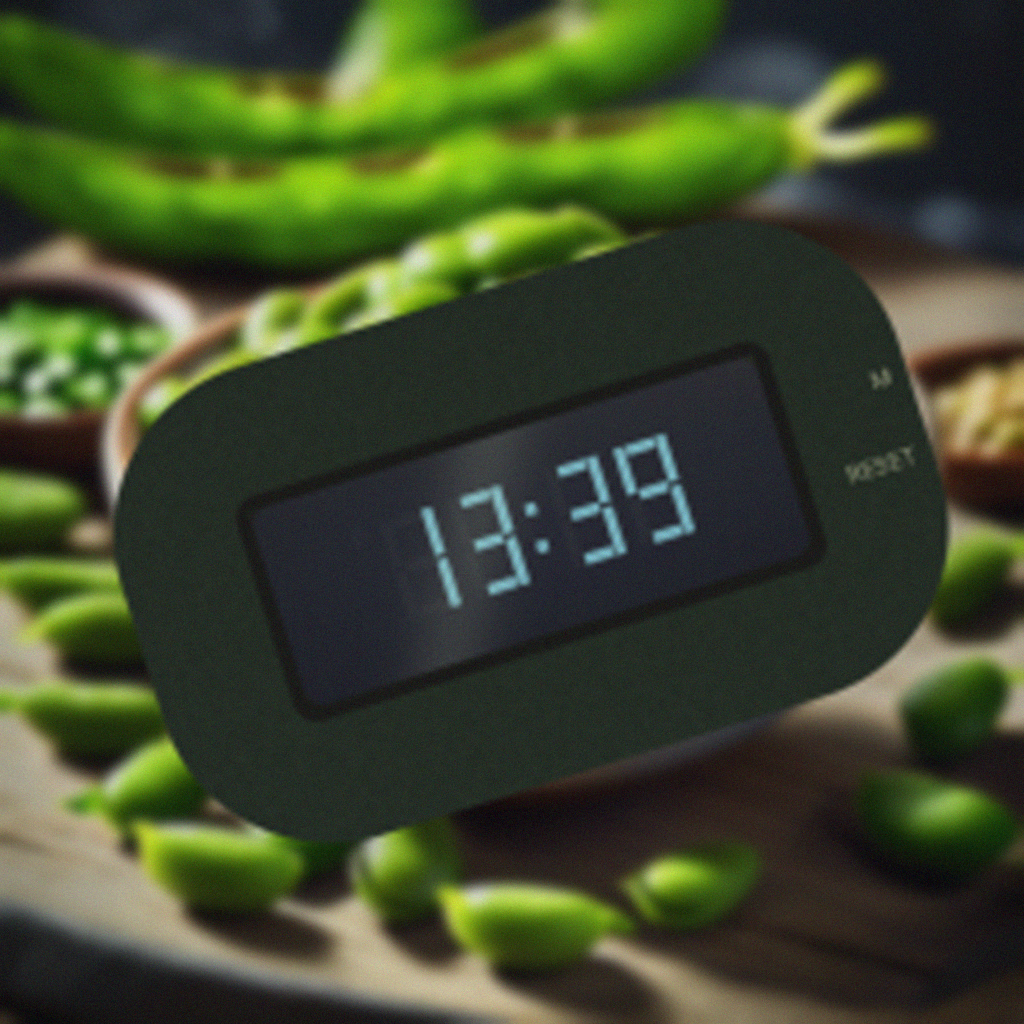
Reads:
13h39
